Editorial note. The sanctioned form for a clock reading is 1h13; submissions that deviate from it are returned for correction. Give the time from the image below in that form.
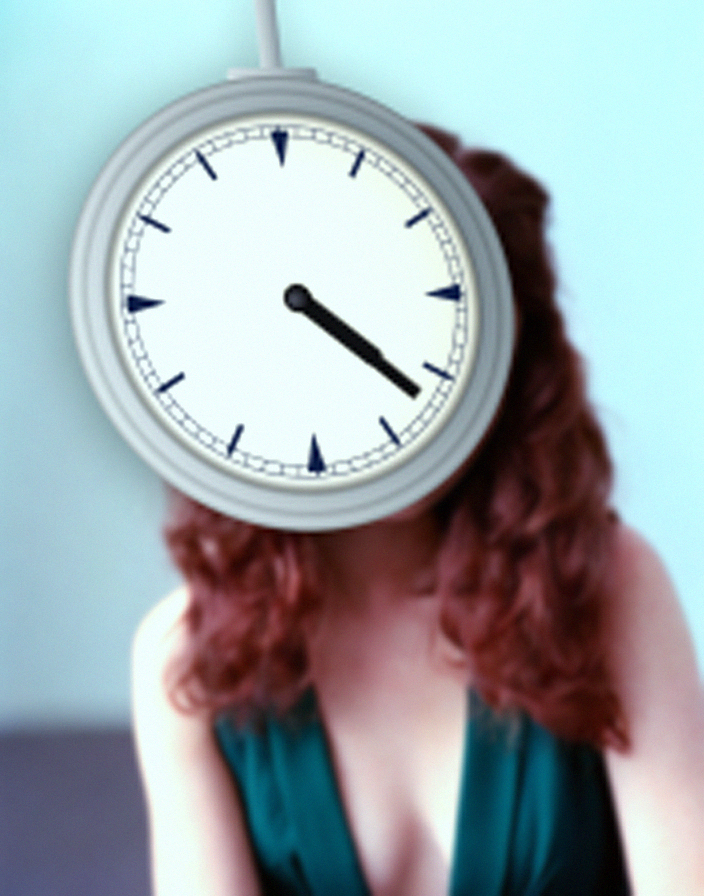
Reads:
4h22
